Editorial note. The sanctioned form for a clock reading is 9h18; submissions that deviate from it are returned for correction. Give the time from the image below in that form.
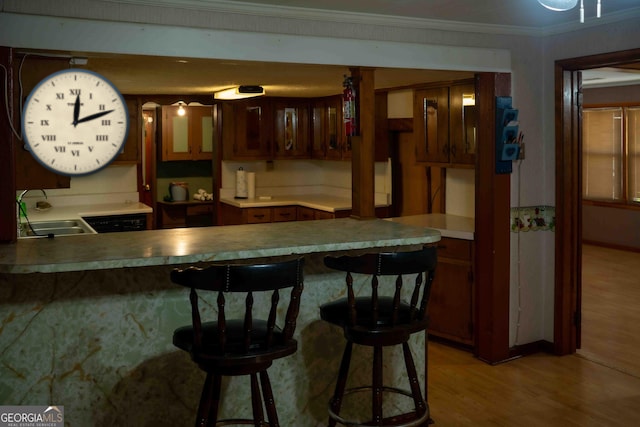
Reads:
12h12
